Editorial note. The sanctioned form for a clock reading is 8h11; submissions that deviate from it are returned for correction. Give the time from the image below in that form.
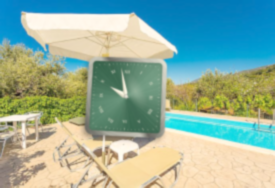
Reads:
9h58
